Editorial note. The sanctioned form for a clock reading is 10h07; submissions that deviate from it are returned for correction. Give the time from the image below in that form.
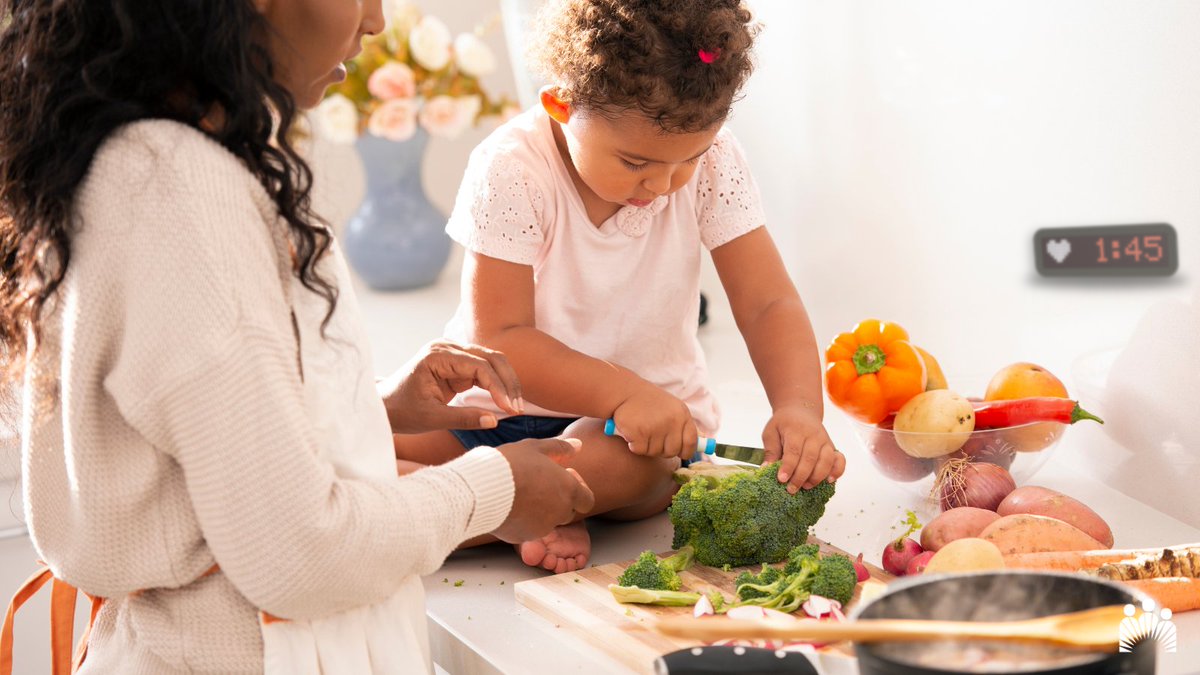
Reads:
1h45
